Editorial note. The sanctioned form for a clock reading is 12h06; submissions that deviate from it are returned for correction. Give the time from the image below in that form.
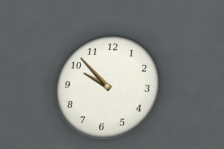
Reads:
9h52
